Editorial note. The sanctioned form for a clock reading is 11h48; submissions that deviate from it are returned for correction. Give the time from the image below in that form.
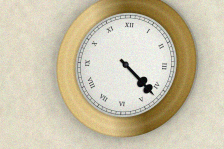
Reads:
4h22
